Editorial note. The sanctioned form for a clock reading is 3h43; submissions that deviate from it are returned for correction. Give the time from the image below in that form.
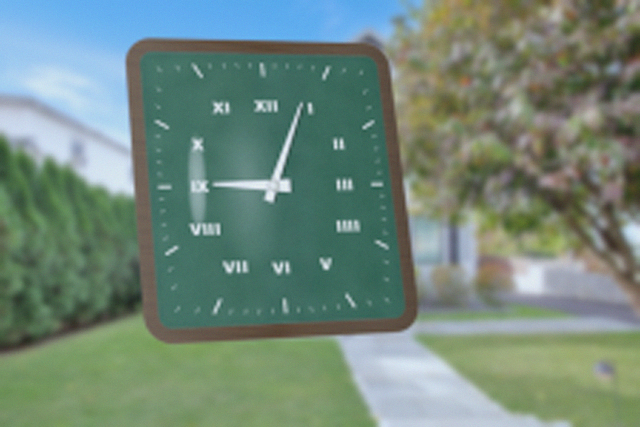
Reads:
9h04
